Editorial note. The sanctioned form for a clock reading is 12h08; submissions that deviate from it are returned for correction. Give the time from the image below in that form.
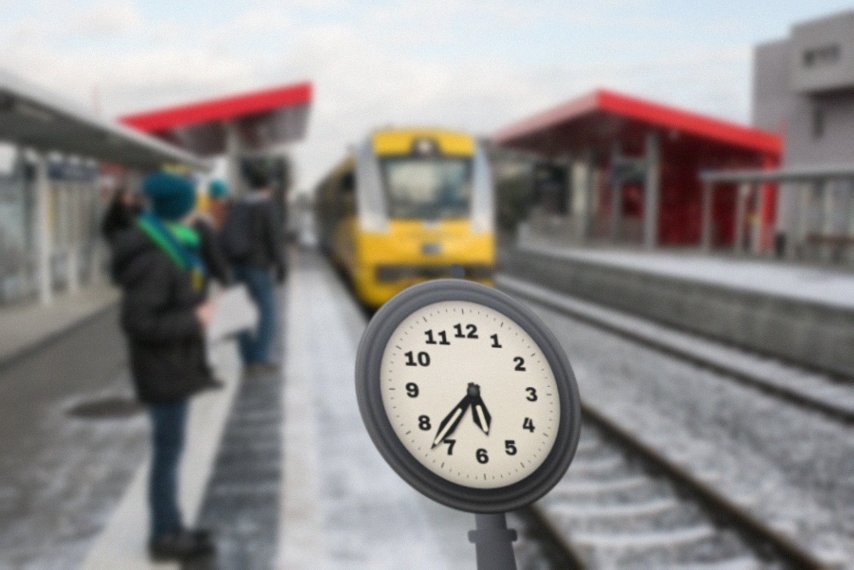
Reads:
5h37
